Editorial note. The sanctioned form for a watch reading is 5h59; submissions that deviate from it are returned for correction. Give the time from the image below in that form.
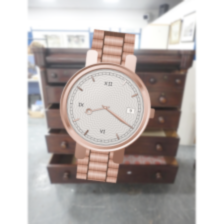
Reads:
8h20
